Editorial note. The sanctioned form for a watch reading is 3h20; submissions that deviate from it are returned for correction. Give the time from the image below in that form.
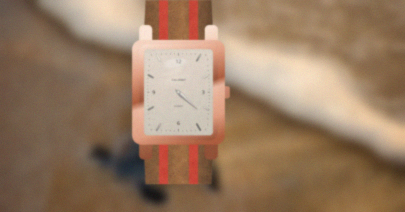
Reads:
4h22
